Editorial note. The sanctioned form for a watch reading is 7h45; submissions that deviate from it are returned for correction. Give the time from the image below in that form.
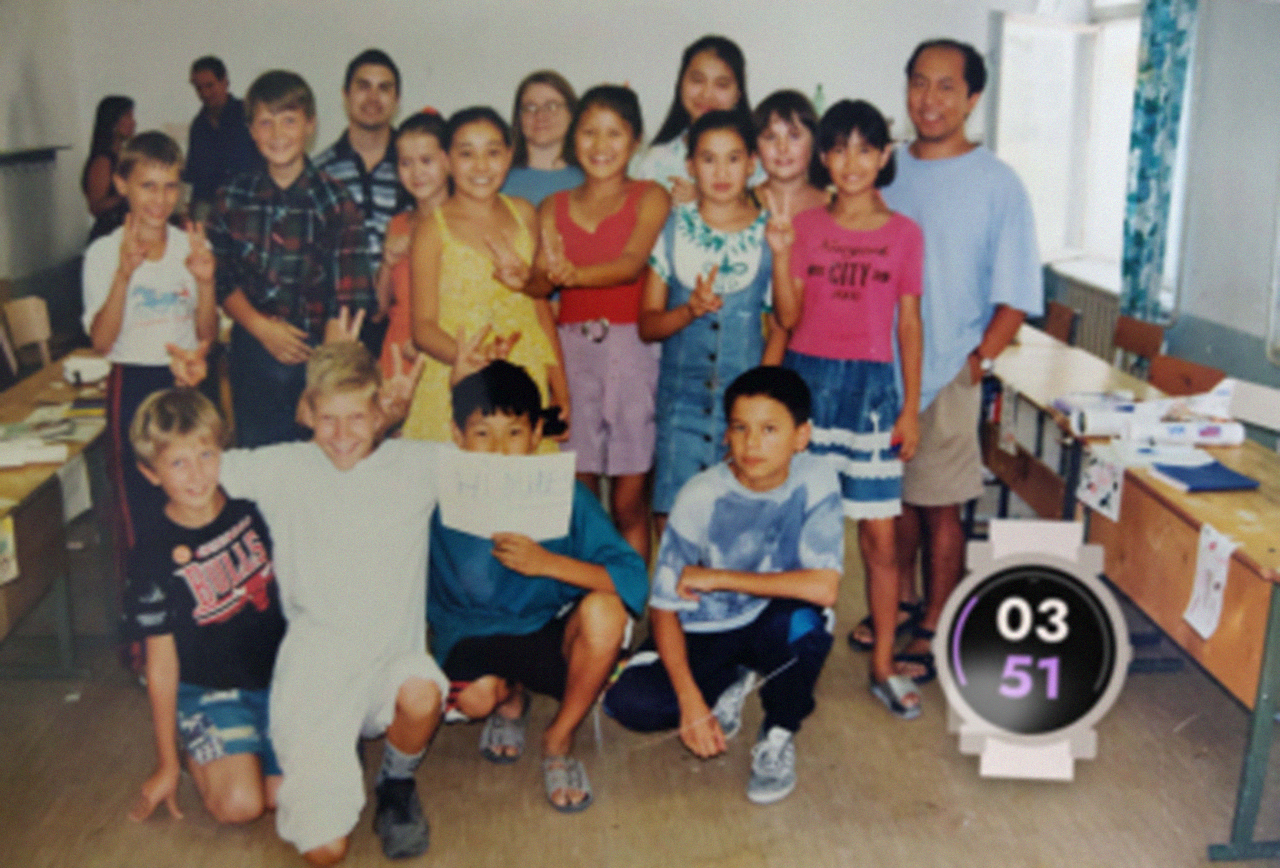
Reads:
3h51
